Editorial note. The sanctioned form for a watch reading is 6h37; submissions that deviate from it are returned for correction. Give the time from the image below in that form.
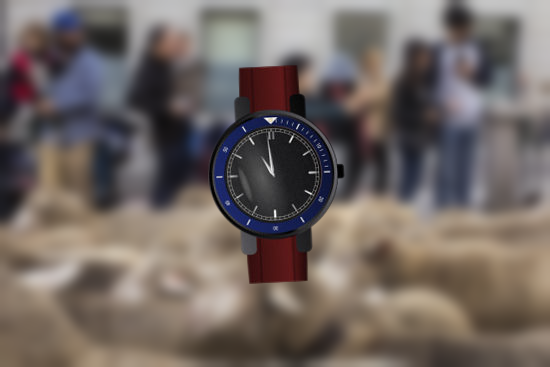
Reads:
10h59
